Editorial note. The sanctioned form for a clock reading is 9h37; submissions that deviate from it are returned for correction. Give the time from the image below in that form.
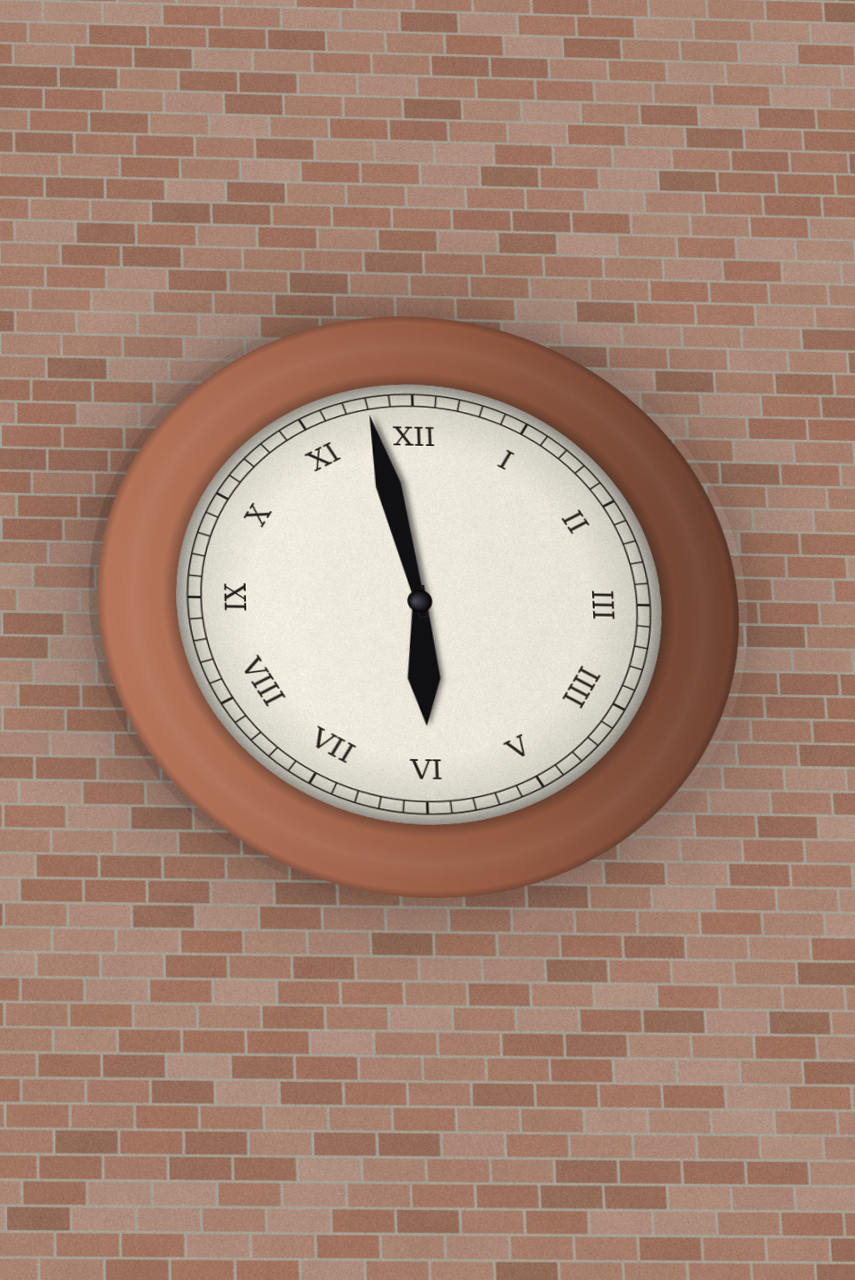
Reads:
5h58
